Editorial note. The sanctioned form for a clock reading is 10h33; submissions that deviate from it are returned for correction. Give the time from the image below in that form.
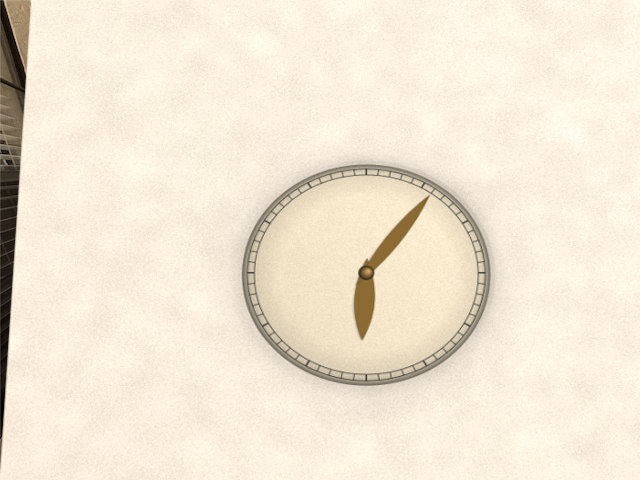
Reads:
6h06
